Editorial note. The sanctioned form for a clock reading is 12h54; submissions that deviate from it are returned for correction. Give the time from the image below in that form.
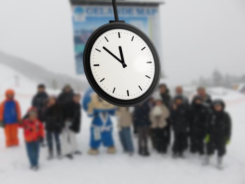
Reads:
11h52
